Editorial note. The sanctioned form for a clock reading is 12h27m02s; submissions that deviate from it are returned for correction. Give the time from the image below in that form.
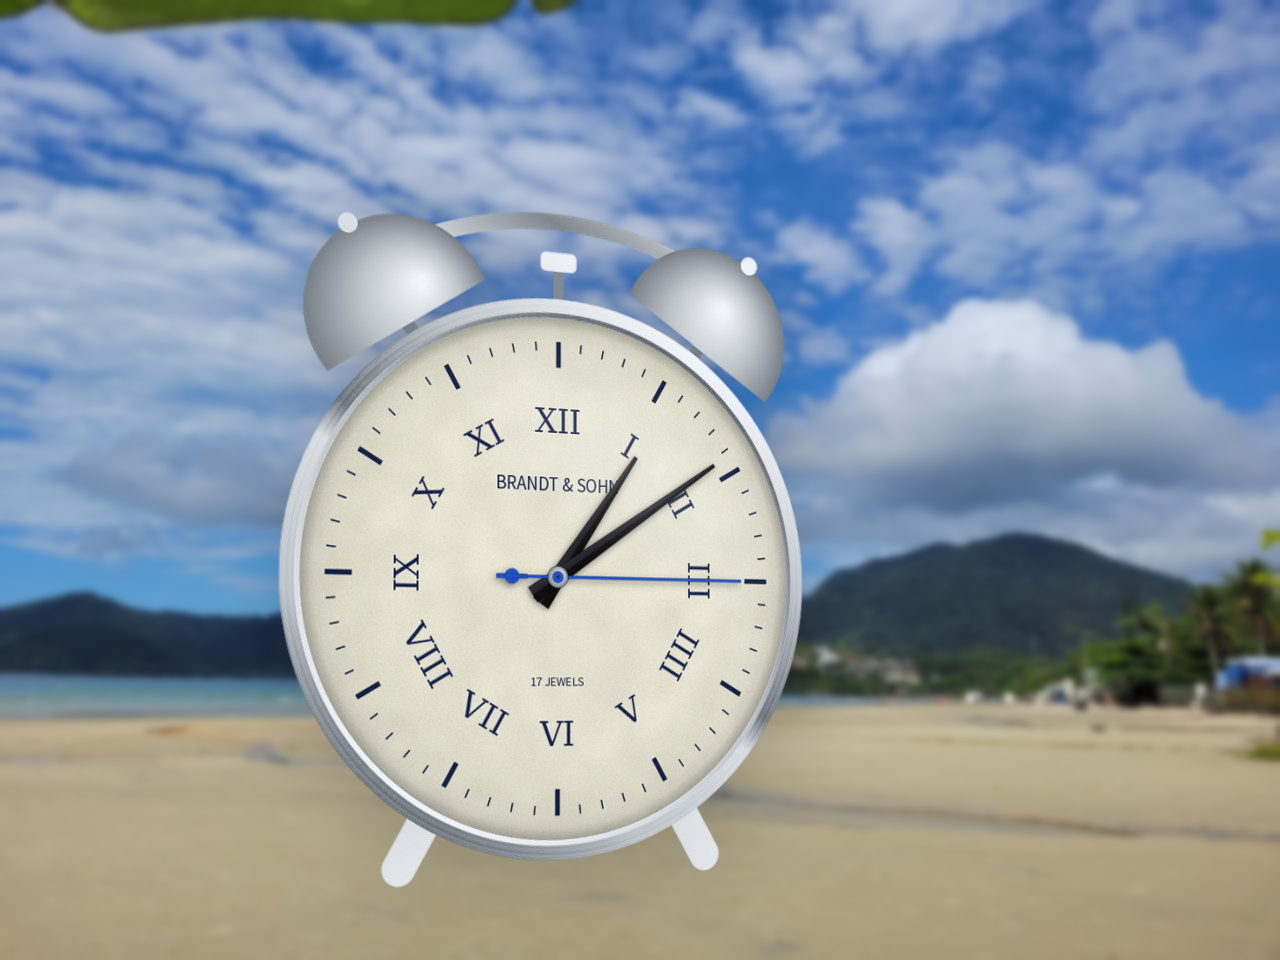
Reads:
1h09m15s
